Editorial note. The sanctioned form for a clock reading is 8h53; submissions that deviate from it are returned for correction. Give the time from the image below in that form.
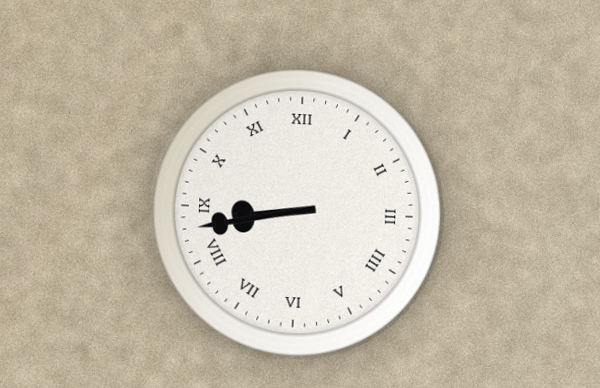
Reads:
8h43
